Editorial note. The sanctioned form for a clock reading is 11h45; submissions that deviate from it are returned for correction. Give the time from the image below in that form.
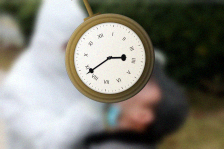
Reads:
3h43
